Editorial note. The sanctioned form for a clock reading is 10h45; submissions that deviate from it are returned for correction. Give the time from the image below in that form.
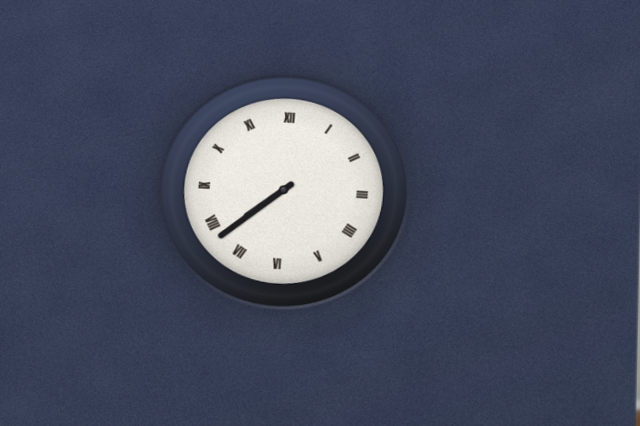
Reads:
7h38
